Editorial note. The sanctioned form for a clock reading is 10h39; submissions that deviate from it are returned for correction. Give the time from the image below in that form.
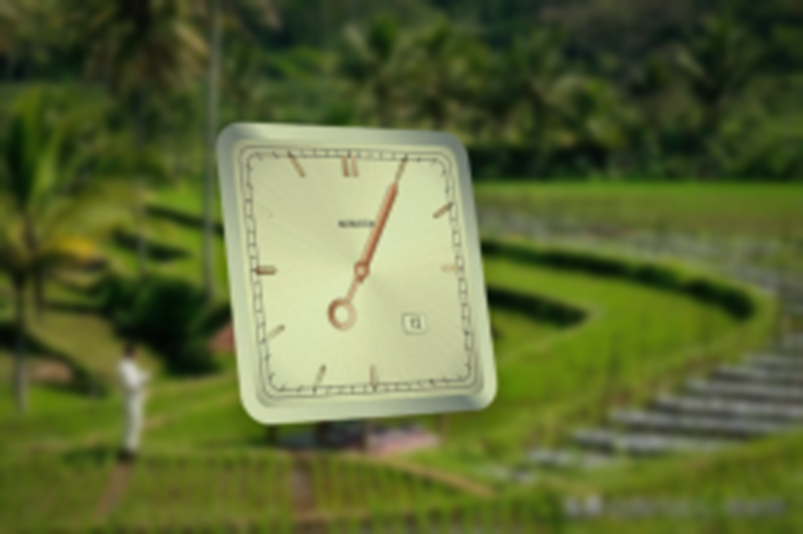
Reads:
7h05
